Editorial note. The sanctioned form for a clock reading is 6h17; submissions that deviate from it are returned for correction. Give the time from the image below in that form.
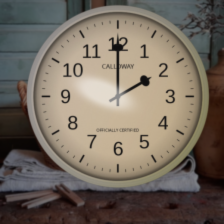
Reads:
2h00
